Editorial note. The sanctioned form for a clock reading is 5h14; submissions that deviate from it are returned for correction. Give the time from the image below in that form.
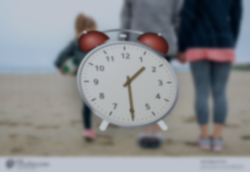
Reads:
1h30
